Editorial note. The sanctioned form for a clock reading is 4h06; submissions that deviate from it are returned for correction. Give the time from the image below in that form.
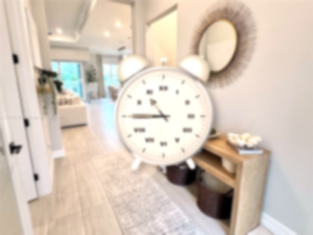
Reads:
10h45
